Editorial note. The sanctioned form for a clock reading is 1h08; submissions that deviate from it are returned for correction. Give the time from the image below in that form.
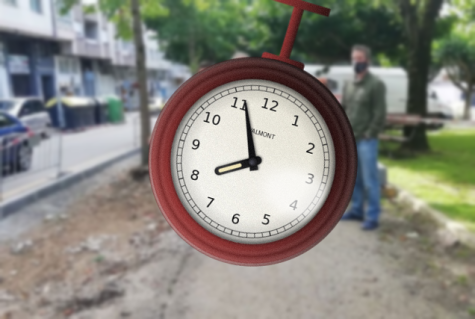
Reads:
7h56
